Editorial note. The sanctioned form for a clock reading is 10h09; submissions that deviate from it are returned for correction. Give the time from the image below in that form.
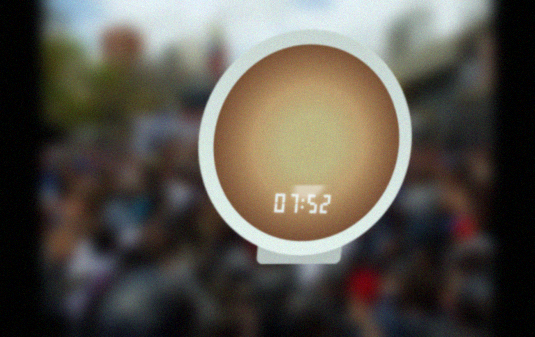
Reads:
7h52
